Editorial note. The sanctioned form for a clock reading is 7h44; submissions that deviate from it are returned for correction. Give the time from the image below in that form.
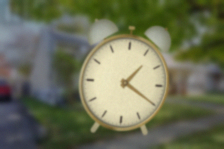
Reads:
1h20
